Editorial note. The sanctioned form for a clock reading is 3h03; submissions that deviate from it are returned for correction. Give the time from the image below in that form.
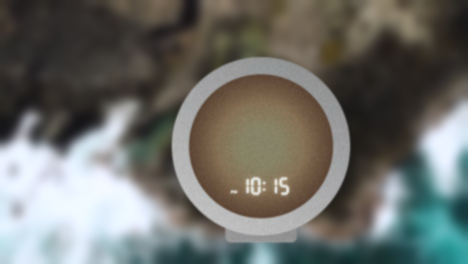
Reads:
10h15
